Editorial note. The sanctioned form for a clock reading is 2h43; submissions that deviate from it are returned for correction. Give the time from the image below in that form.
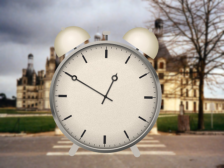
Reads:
12h50
